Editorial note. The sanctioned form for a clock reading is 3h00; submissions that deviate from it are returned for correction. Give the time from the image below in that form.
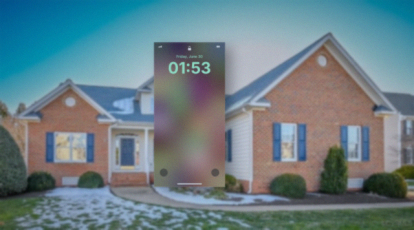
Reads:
1h53
